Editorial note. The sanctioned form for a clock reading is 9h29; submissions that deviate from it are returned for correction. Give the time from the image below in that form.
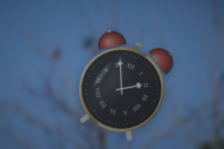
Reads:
1h56
